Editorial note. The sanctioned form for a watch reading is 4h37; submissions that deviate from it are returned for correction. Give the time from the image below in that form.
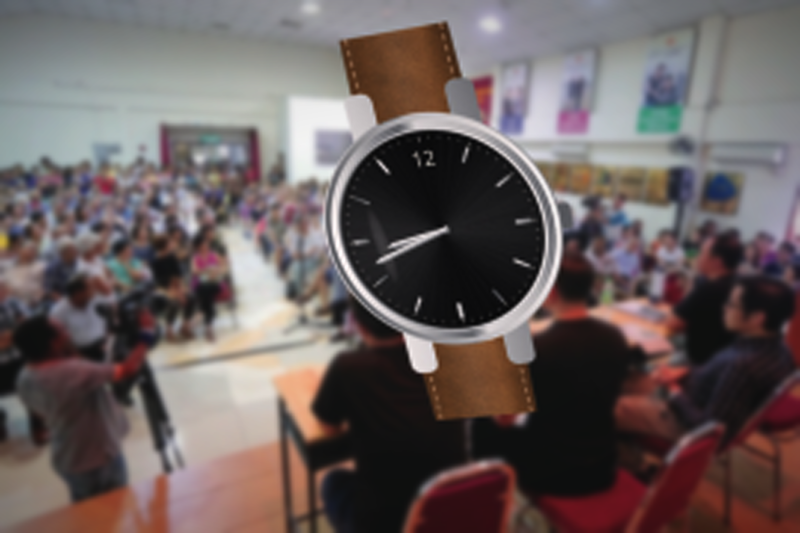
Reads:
8h42
